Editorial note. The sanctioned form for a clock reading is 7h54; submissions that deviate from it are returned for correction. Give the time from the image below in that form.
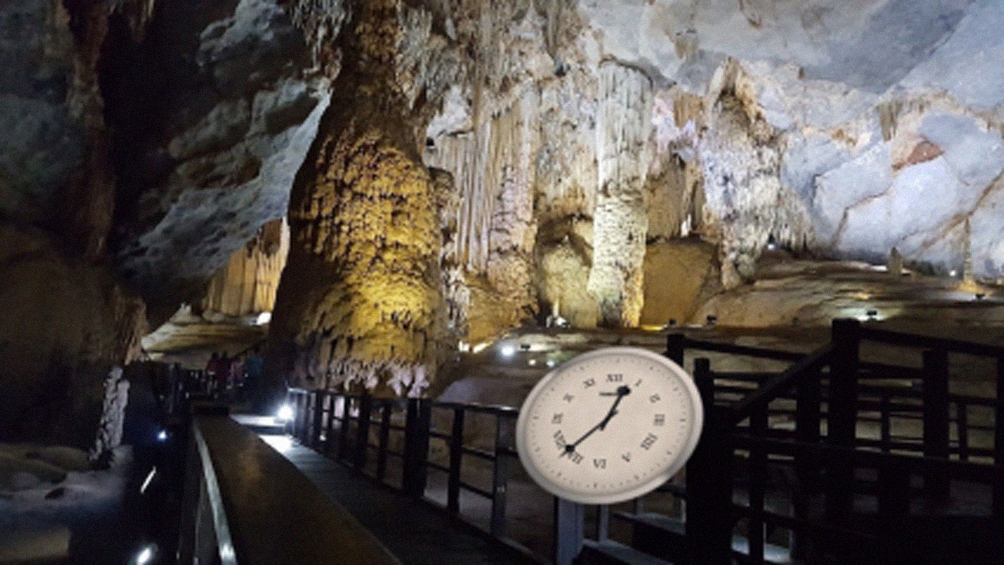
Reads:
12h37
